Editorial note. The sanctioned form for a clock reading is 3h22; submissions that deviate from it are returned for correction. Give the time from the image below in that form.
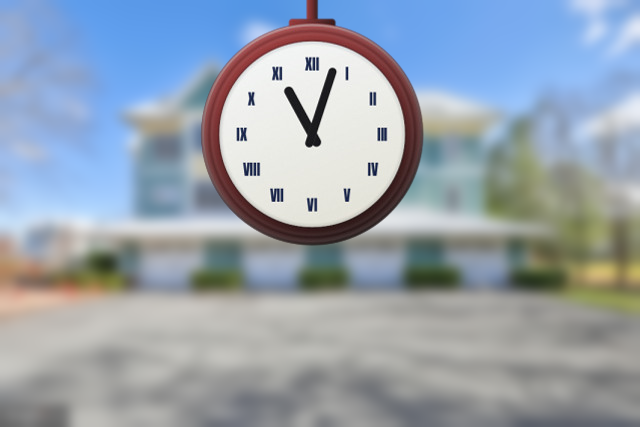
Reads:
11h03
